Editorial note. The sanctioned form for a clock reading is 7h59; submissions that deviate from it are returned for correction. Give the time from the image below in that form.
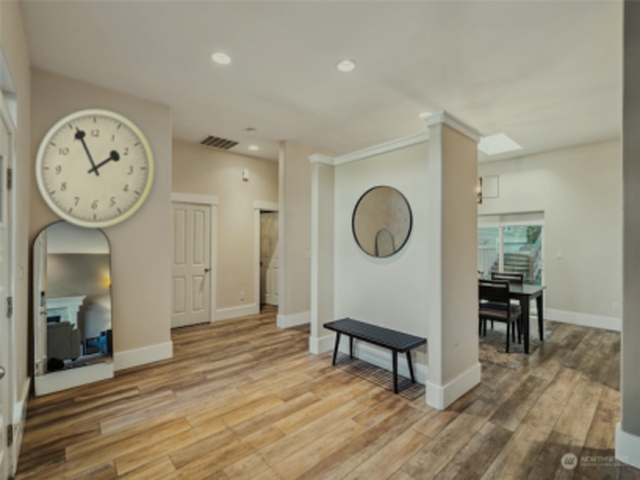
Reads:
1h56
